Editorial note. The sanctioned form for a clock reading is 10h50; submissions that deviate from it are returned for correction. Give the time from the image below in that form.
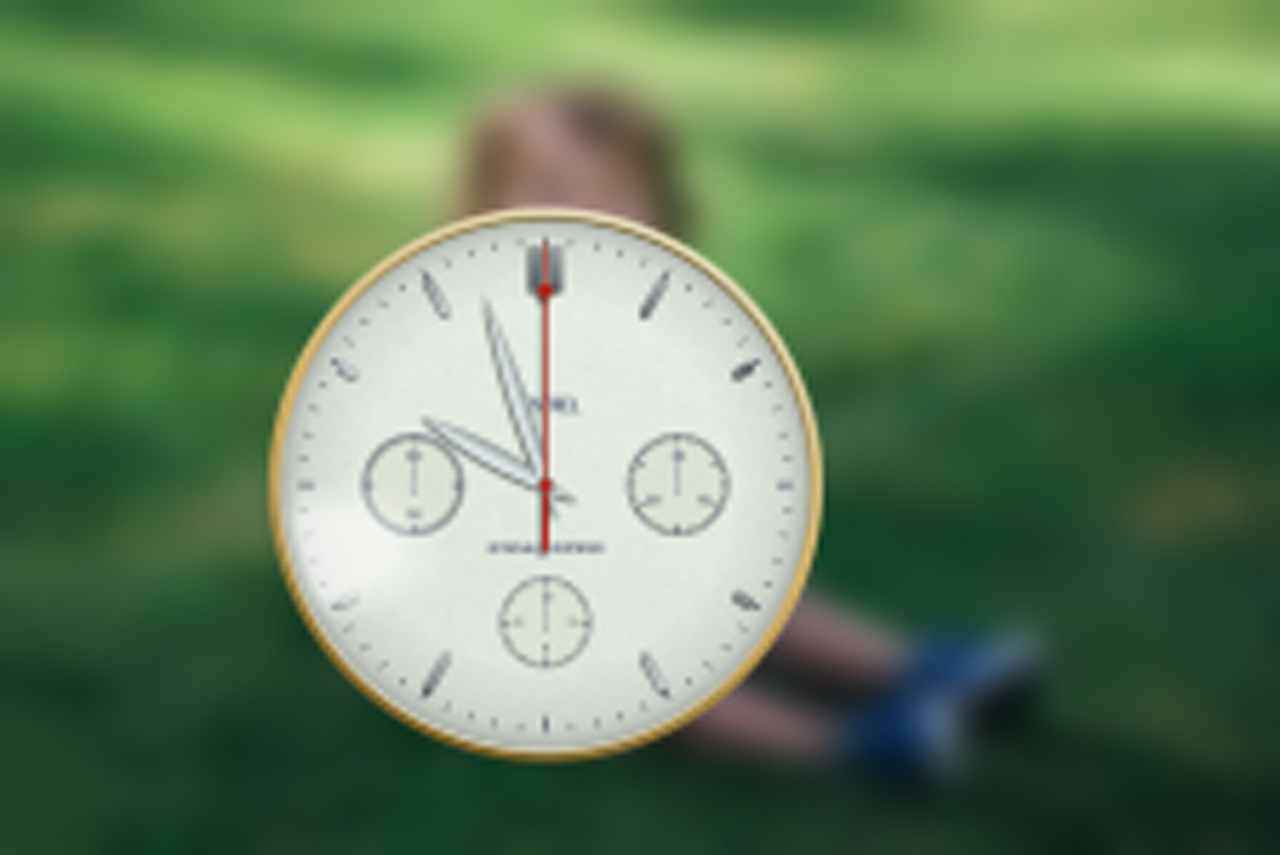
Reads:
9h57
